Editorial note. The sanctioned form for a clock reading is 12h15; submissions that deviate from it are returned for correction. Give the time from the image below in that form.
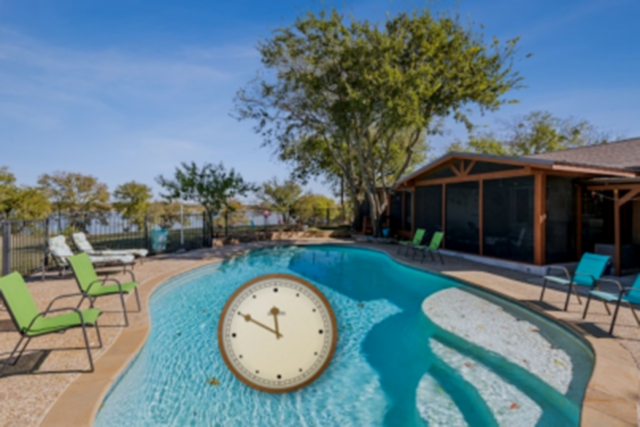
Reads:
11h50
